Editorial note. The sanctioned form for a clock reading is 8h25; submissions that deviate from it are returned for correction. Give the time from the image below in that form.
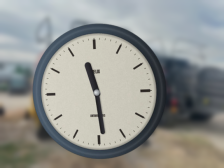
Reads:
11h29
